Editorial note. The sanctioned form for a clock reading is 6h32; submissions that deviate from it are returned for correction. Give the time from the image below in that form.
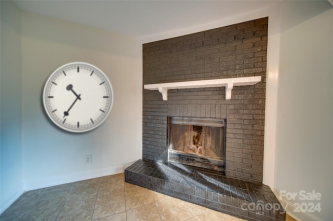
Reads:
10h36
